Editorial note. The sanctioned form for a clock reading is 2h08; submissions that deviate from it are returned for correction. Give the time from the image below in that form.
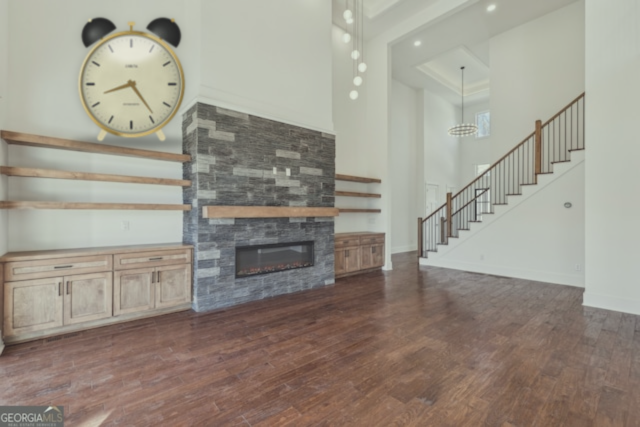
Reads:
8h24
